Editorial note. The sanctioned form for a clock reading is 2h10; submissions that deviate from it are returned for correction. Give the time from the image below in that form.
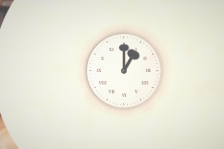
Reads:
1h00
